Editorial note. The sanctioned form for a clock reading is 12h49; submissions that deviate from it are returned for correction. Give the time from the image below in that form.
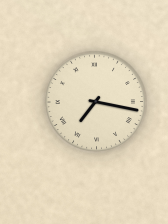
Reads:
7h17
